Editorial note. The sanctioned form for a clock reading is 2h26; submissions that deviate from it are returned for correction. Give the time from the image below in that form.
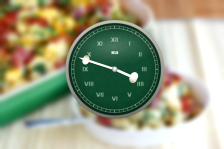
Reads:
3h48
